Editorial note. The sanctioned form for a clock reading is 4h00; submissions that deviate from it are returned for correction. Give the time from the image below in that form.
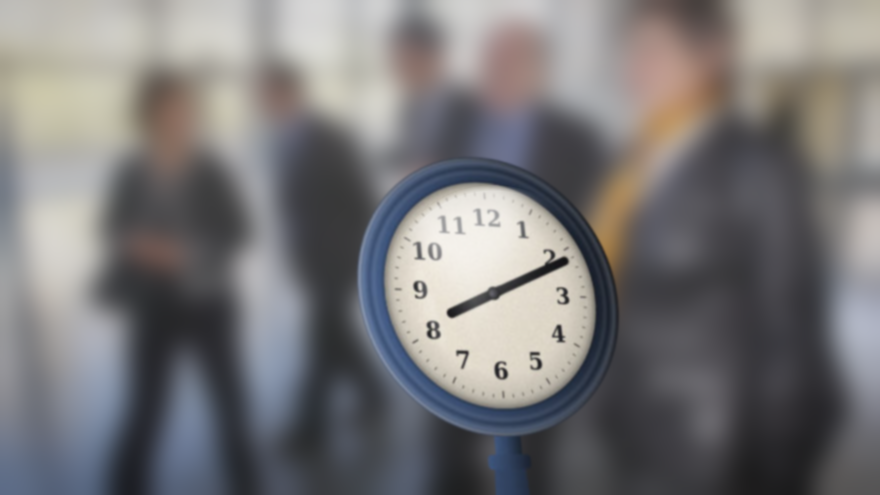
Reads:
8h11
